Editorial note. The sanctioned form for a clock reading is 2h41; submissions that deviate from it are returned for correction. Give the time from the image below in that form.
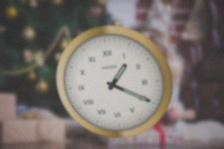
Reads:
1h20
